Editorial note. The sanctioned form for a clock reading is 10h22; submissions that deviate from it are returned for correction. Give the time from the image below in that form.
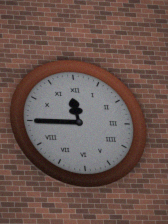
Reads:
11h45
